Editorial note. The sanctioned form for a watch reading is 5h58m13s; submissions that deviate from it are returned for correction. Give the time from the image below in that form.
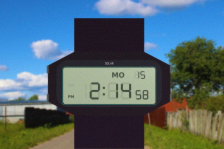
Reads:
2h14m58s
